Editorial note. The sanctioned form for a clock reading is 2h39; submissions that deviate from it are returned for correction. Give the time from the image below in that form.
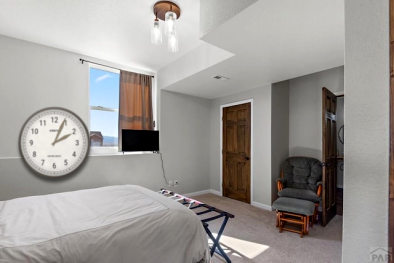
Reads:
2h04
